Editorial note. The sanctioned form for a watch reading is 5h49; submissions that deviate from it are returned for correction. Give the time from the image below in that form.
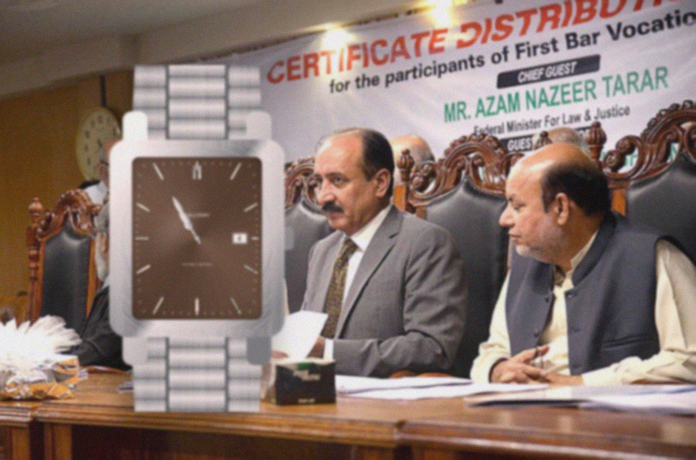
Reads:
10h55
